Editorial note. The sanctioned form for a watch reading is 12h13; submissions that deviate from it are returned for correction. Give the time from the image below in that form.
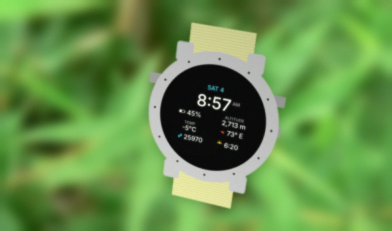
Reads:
8h57
